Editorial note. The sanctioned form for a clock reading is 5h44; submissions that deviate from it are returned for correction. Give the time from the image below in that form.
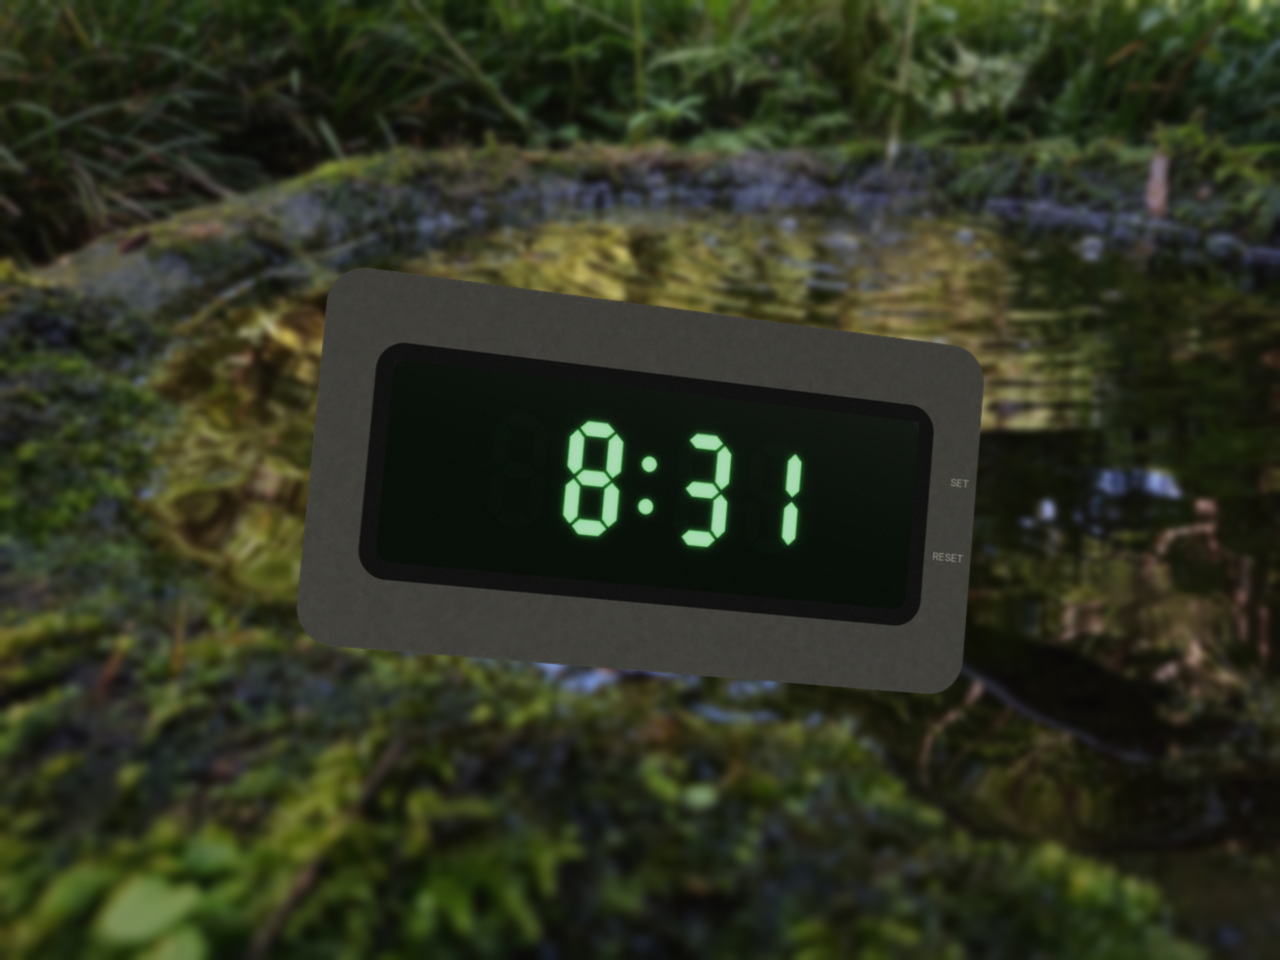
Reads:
8h31
